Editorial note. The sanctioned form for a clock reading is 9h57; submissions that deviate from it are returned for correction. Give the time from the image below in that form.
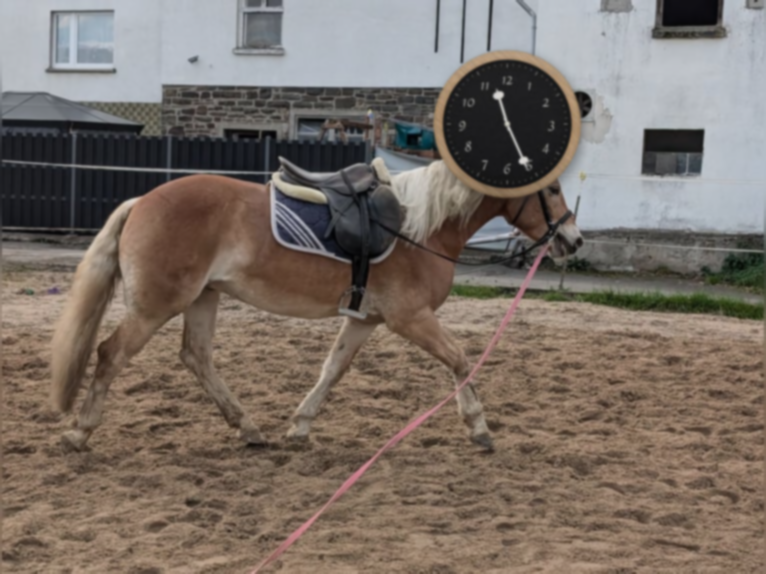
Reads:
11h26
